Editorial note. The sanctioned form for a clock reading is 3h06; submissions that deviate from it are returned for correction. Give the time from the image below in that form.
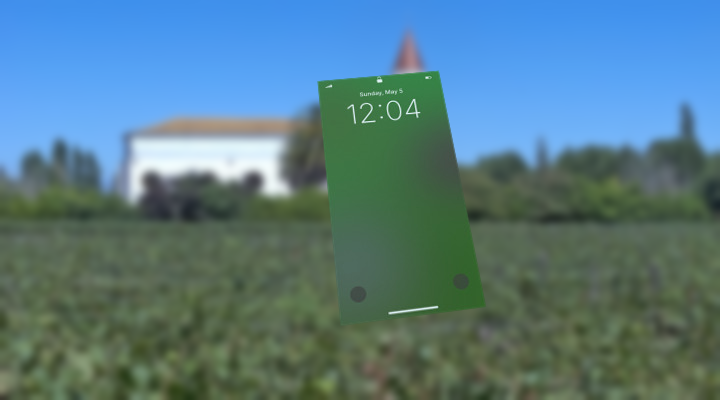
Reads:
12h04
